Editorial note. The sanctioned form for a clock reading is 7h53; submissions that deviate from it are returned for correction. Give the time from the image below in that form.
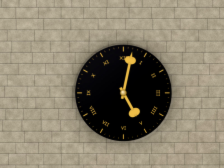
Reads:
5h02
